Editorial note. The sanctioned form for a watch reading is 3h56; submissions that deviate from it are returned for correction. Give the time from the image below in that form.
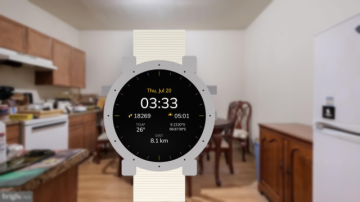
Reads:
3h33
